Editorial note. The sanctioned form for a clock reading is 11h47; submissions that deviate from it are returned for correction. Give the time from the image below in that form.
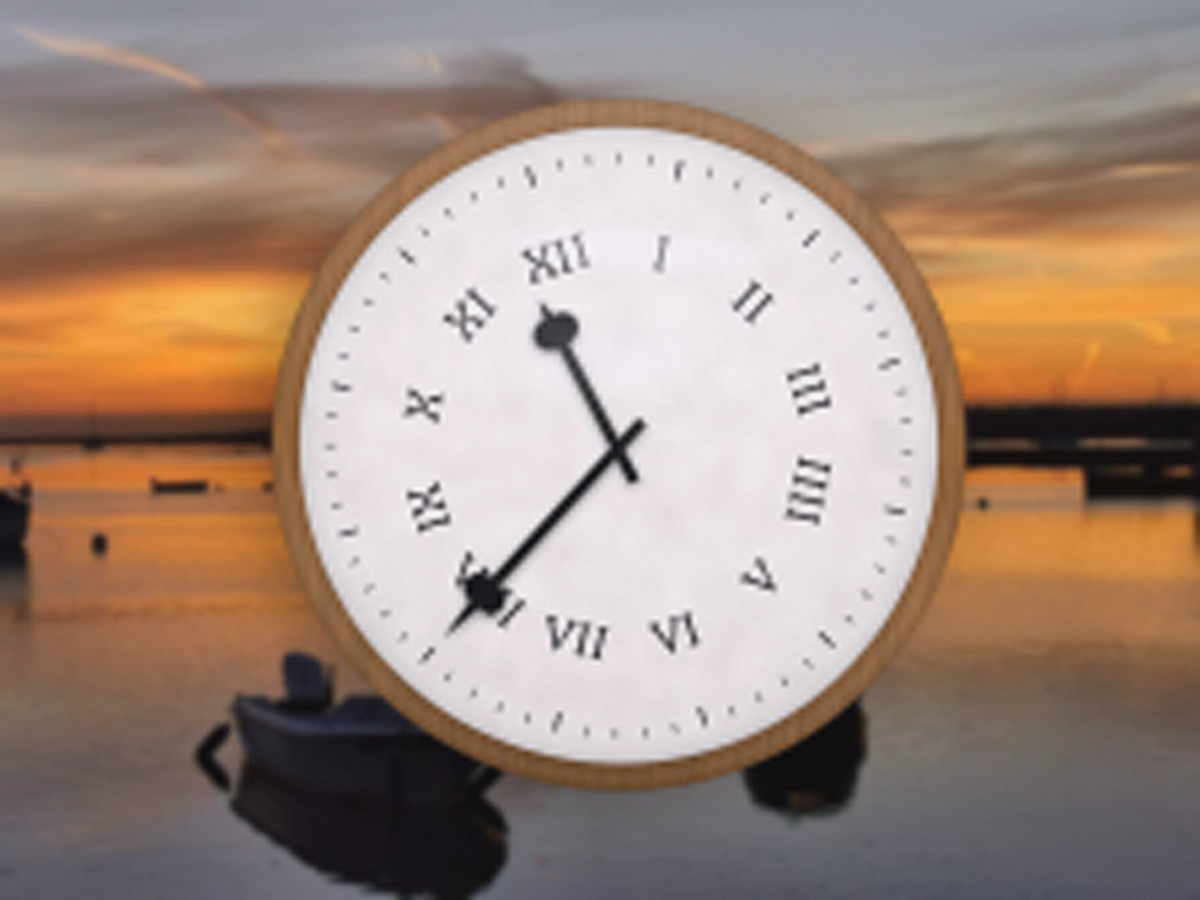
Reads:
11h40
